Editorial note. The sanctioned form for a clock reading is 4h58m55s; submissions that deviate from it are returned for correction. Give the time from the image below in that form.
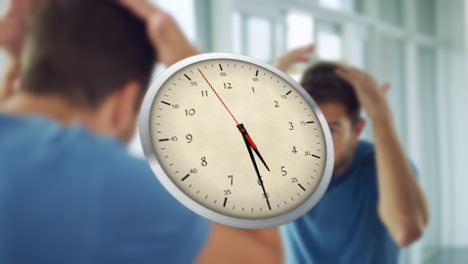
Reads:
5h29m57s
